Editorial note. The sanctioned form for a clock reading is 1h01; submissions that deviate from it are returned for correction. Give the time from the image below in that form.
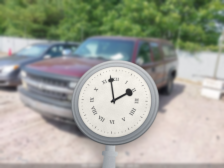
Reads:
1h58
